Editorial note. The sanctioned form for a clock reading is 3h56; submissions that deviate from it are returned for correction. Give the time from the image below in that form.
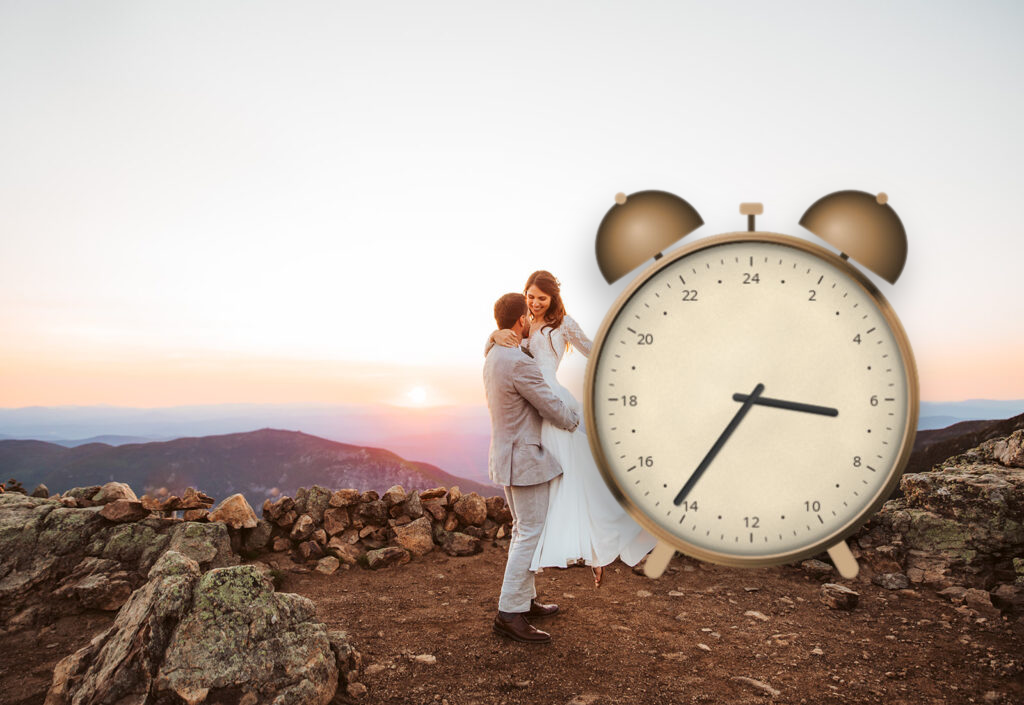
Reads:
6h36
